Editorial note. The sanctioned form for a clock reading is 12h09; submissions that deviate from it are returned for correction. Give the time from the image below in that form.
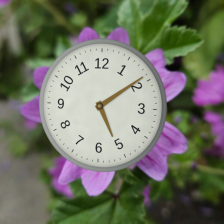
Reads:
5h09
